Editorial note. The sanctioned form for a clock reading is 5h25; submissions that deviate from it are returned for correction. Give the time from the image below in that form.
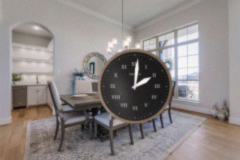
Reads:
2h01
